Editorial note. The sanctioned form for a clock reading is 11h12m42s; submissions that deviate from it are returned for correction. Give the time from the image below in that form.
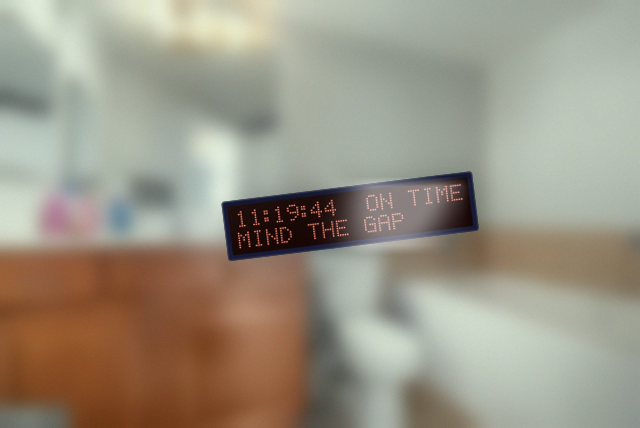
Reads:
11h19m44s
